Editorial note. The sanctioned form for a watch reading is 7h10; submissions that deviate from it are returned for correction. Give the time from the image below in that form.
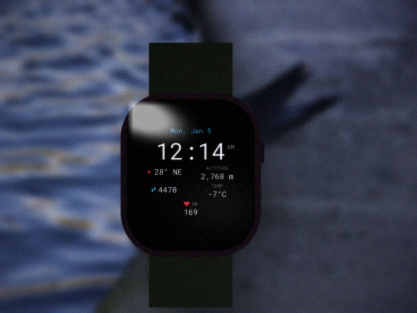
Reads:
12h14
